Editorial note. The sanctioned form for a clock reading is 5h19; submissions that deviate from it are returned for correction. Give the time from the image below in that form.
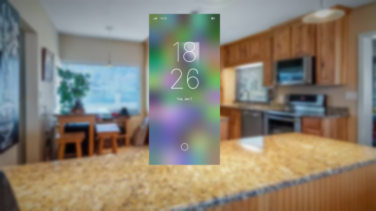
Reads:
18h26
